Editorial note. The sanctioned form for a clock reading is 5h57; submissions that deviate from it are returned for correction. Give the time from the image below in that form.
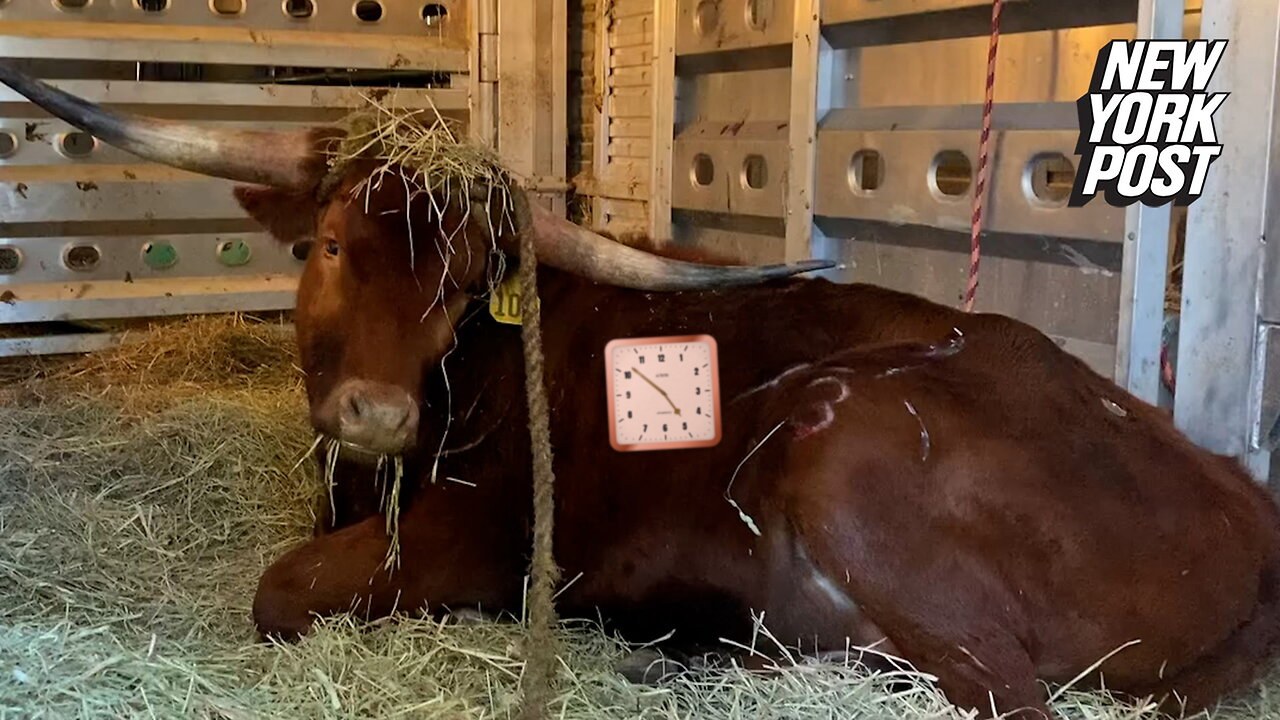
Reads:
4h52
